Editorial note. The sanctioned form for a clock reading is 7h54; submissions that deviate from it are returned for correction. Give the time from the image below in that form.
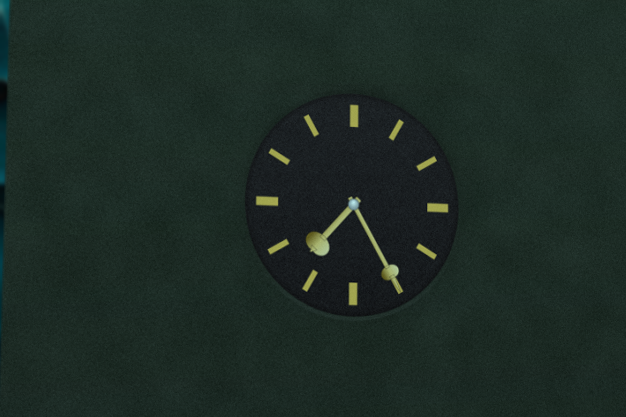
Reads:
7h25
